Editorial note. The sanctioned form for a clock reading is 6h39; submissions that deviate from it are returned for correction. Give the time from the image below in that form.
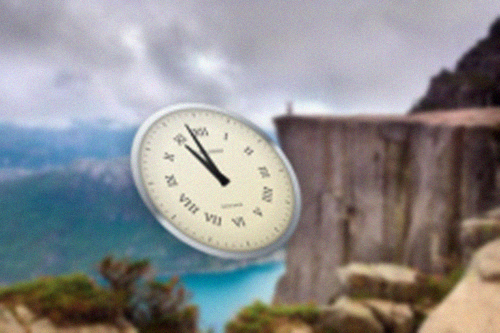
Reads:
10h58
